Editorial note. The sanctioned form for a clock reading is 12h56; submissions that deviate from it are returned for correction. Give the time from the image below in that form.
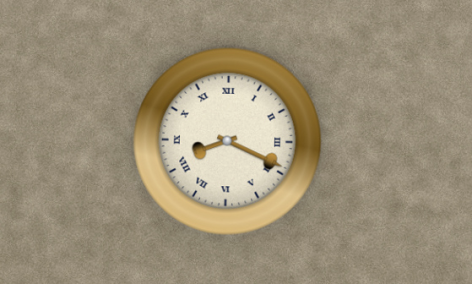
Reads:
8h19
